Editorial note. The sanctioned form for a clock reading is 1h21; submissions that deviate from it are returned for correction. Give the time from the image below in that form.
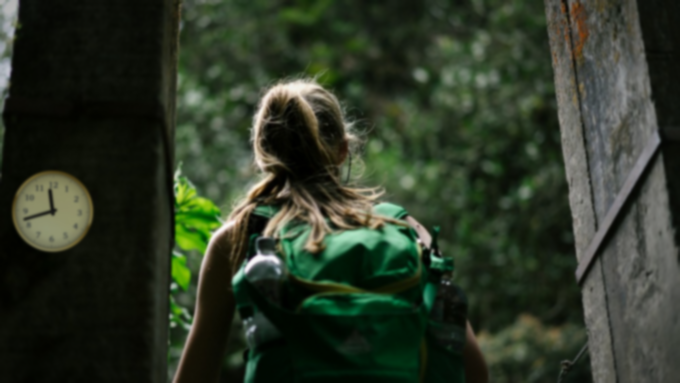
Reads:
11h42
